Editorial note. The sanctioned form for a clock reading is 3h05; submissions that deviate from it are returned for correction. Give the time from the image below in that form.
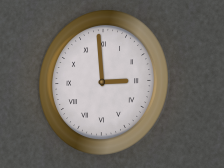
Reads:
2h59
